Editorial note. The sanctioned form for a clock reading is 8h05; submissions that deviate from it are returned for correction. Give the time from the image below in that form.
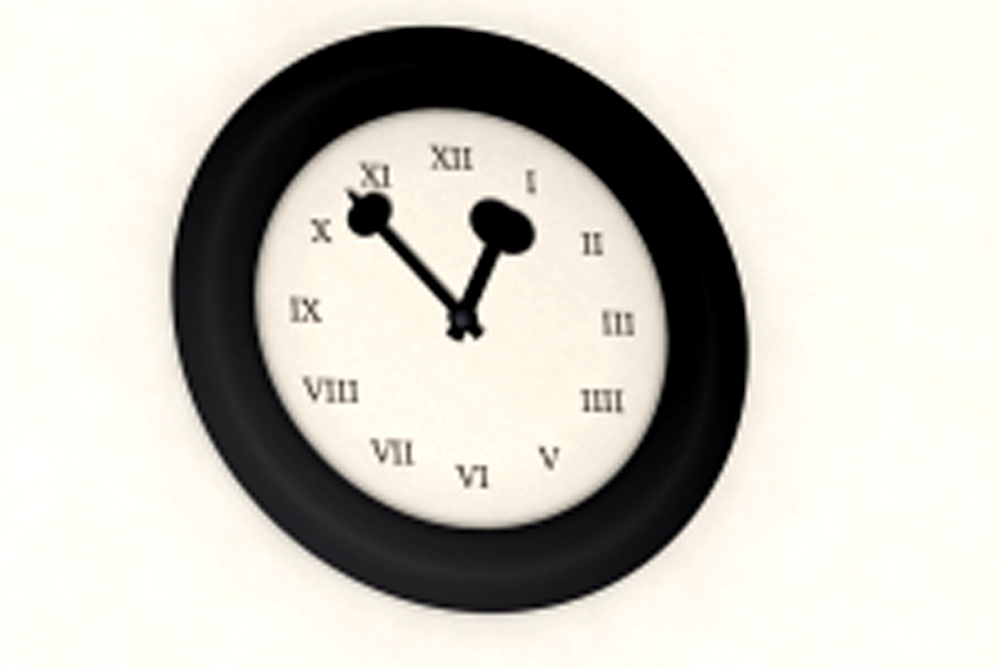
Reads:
12h53
